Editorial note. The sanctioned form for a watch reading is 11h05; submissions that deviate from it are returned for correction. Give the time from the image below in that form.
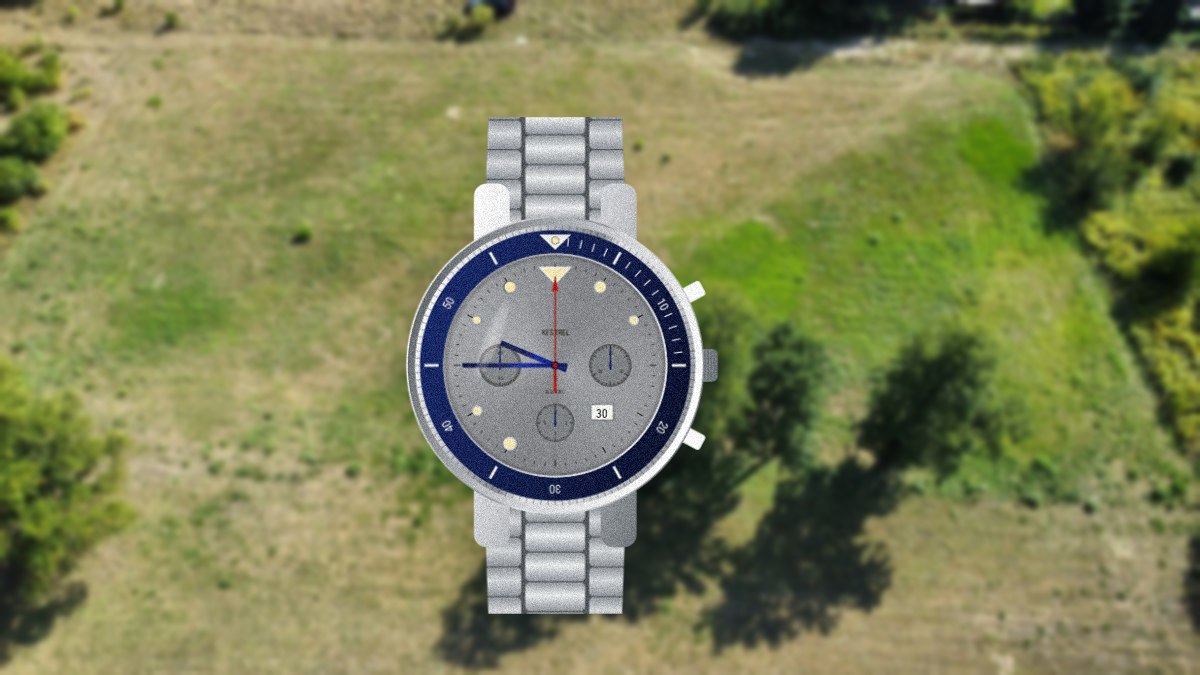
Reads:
9h45
